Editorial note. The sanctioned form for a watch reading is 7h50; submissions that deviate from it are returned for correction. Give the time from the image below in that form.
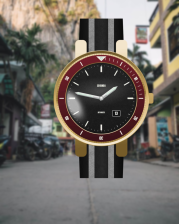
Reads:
1h47
